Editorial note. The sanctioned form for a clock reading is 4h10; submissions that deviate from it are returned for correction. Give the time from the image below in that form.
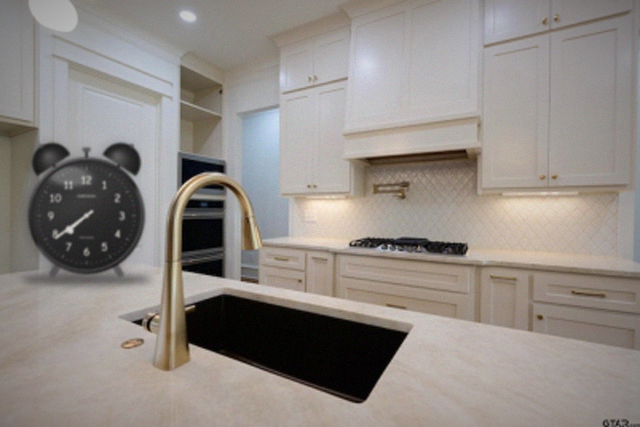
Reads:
7h39
